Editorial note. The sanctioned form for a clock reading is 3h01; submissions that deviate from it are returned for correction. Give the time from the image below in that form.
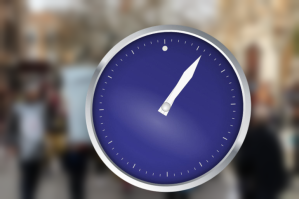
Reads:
1h06
